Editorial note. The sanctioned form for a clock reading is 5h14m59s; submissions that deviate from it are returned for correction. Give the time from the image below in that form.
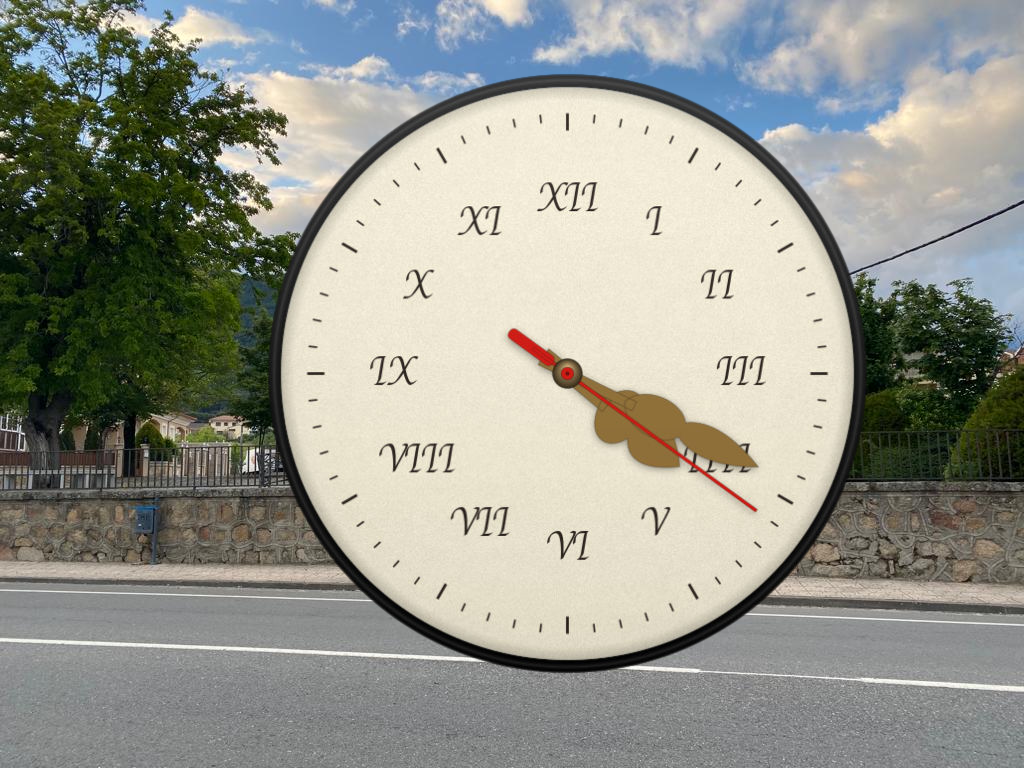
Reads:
4h19m21s
